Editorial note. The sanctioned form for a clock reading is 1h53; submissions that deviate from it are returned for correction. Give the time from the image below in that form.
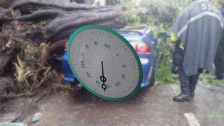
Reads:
5h27
